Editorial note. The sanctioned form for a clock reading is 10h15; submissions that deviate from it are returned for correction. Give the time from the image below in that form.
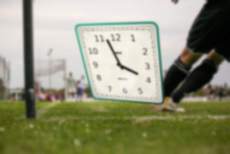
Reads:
3h57
